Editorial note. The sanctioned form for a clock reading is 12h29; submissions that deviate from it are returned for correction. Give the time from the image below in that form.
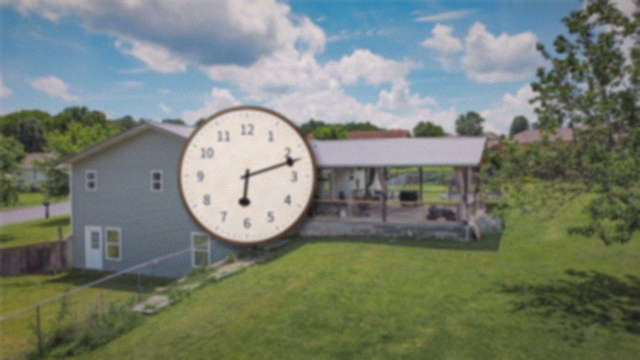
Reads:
6h12
